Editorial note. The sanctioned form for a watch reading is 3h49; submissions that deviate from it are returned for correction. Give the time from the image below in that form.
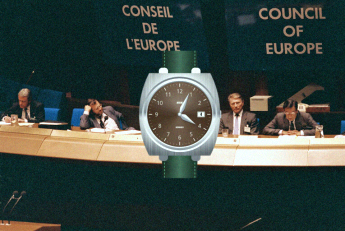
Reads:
4h04
